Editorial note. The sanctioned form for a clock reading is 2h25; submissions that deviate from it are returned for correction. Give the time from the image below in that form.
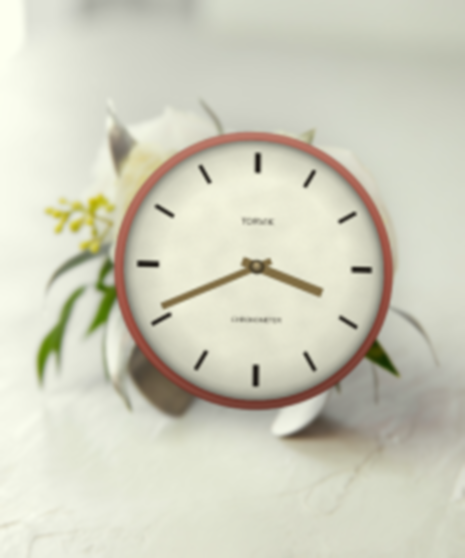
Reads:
3h41
